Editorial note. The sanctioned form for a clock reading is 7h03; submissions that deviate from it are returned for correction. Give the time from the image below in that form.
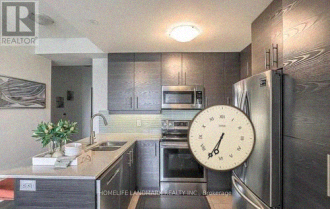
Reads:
6h35
